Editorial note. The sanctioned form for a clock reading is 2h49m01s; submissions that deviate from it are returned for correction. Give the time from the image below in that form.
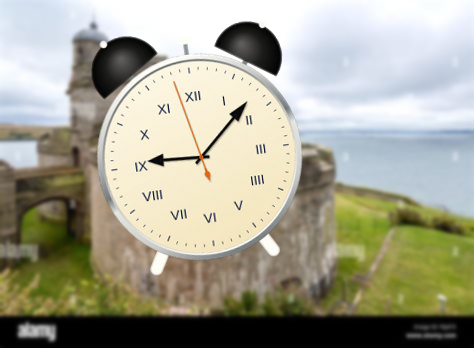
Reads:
9h07m58s
